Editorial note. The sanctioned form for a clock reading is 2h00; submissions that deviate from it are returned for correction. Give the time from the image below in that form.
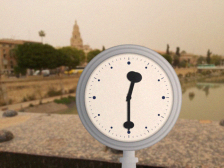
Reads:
12h30
